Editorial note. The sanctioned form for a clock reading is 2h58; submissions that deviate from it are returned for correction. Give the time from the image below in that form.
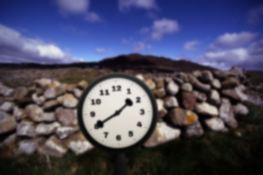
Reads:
1h40
